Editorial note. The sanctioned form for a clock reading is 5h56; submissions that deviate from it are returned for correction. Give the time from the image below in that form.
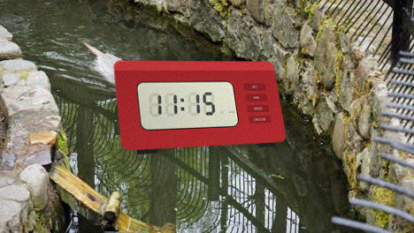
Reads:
11h15
